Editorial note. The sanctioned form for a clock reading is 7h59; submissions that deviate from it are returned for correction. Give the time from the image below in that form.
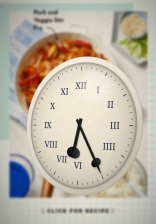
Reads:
6h25
